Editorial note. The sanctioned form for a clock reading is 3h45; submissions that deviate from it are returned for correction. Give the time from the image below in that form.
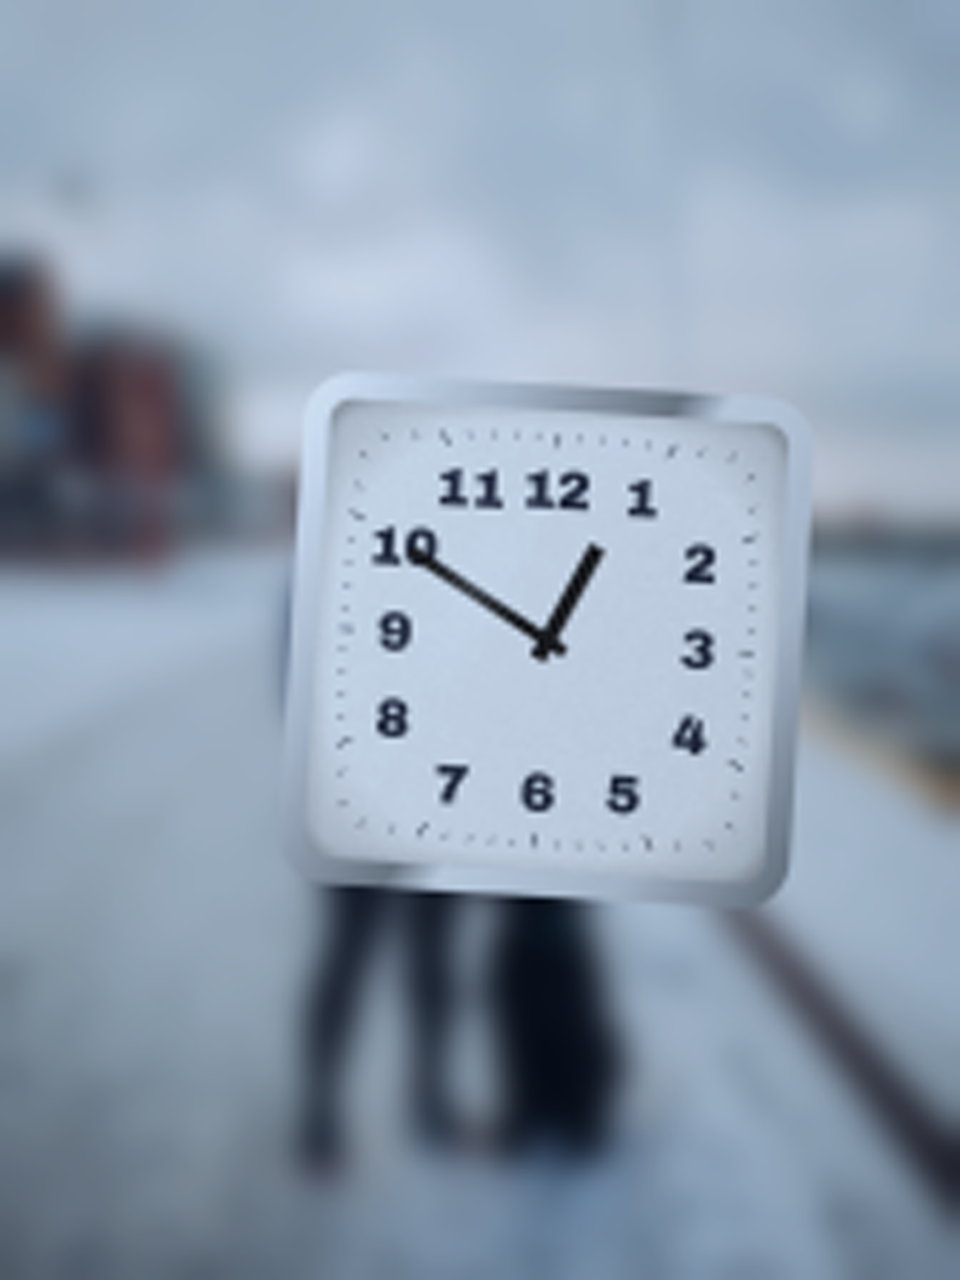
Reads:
12h50
